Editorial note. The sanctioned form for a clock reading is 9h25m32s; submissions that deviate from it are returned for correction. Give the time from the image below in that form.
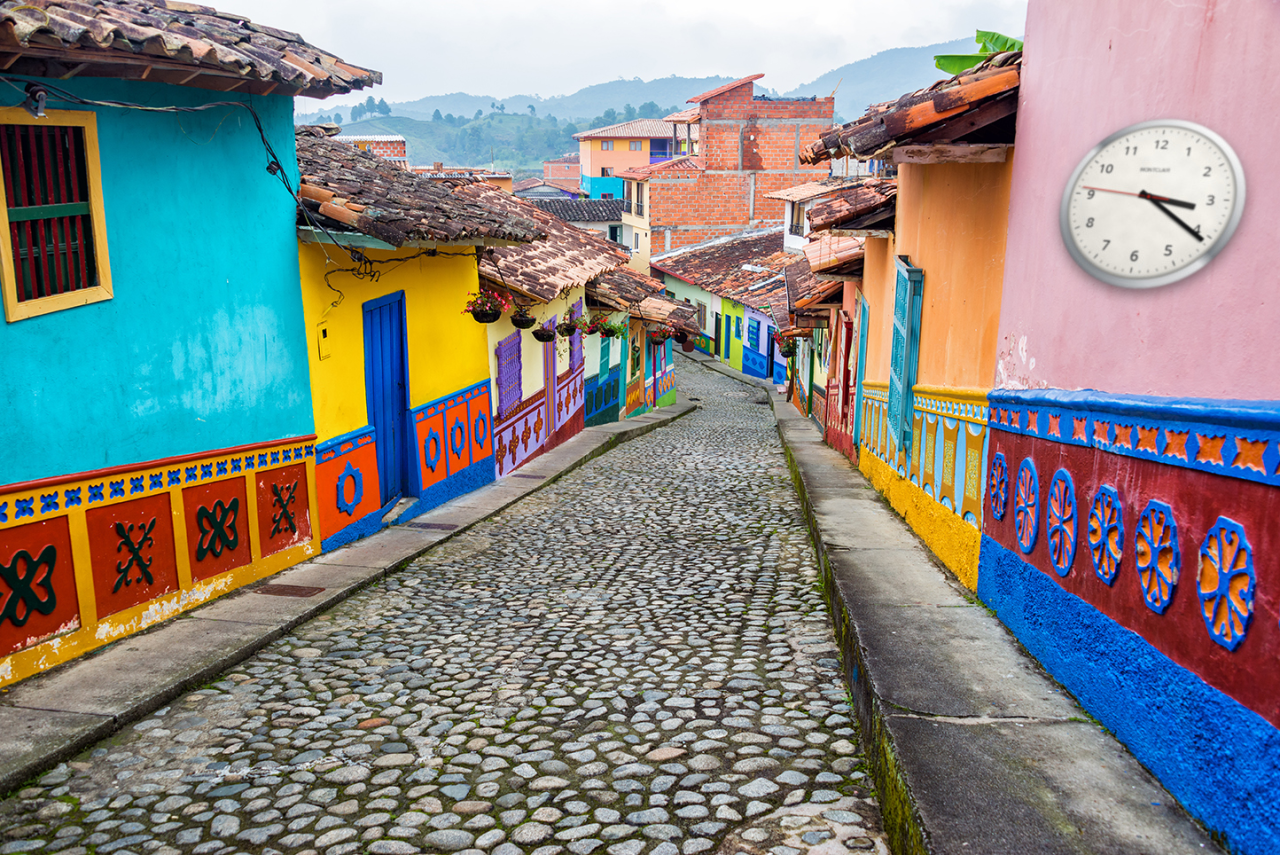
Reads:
3h20m46s
